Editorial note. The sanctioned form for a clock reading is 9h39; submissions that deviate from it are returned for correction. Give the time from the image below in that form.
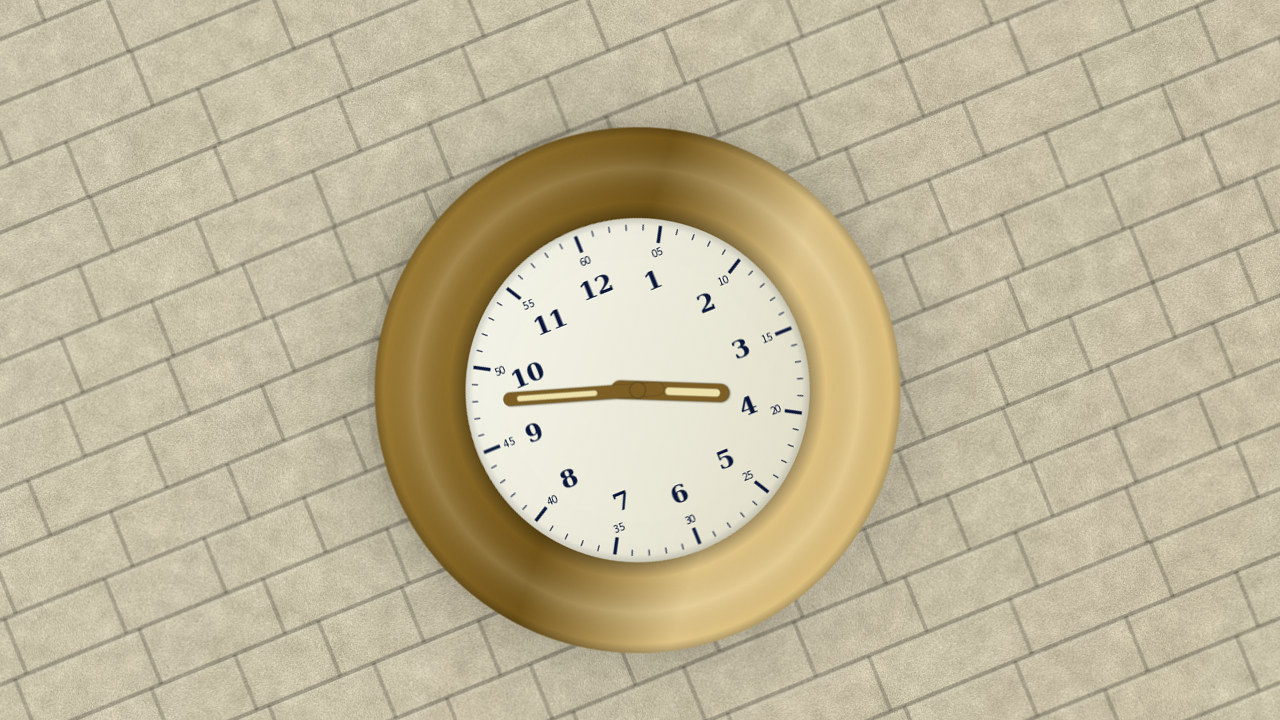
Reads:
3h48
